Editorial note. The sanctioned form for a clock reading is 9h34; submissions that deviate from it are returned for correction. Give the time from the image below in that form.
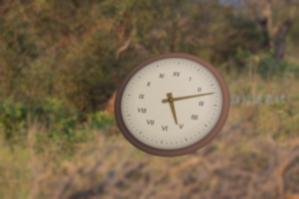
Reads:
5h12
